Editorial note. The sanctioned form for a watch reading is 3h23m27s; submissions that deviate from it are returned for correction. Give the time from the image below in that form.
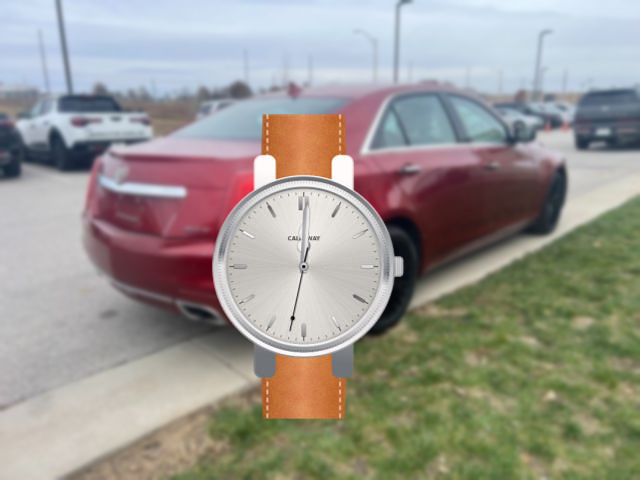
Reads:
12h00m32s
